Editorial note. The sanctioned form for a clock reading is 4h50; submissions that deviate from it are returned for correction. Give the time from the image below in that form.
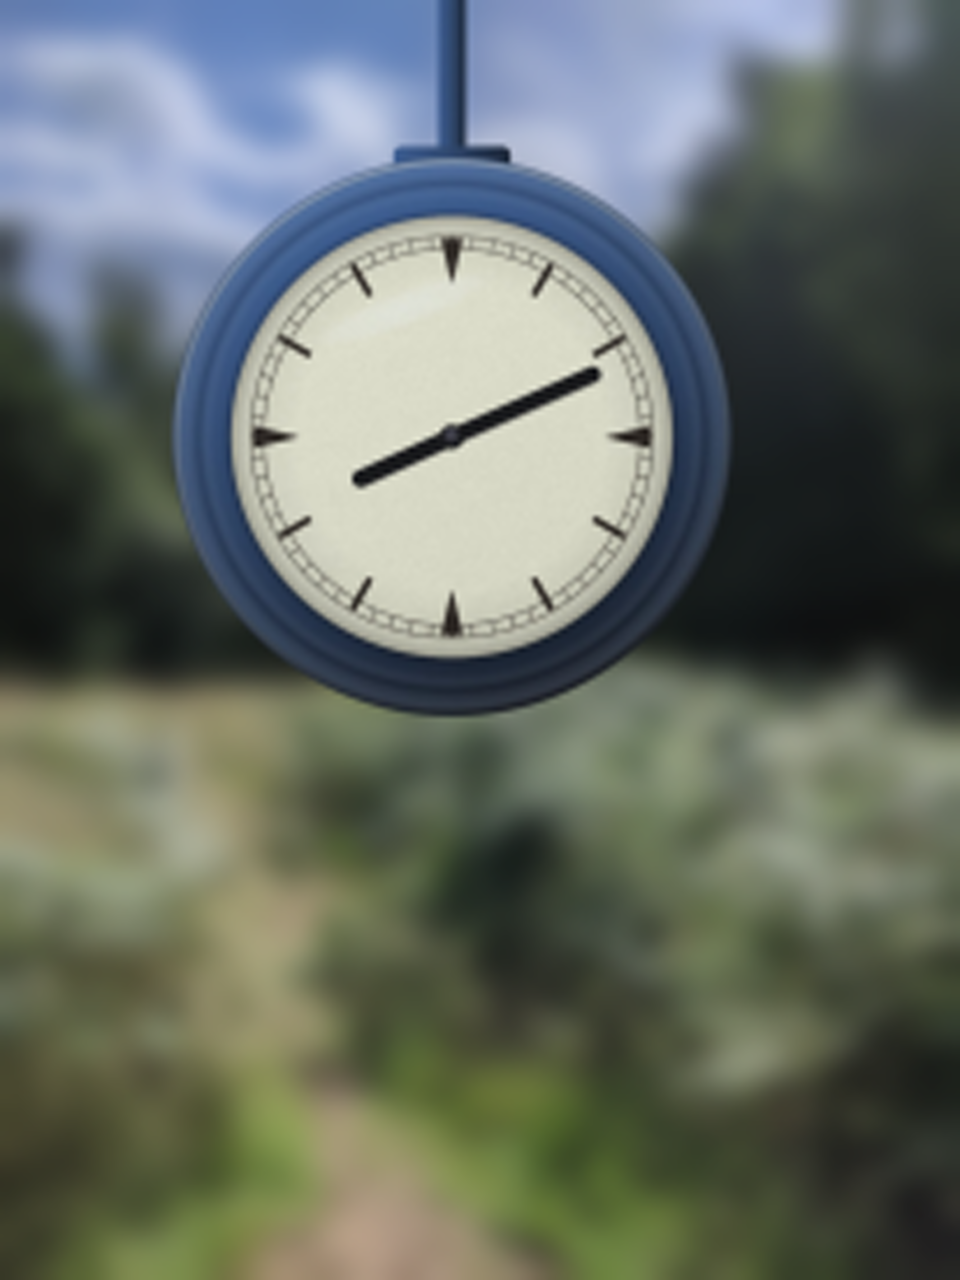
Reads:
8h11
